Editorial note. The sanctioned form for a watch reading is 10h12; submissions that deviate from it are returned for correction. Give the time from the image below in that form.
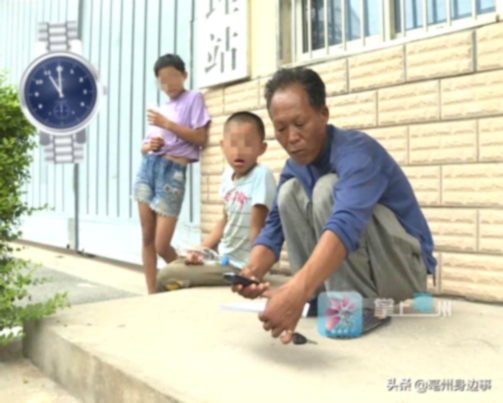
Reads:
11h00
